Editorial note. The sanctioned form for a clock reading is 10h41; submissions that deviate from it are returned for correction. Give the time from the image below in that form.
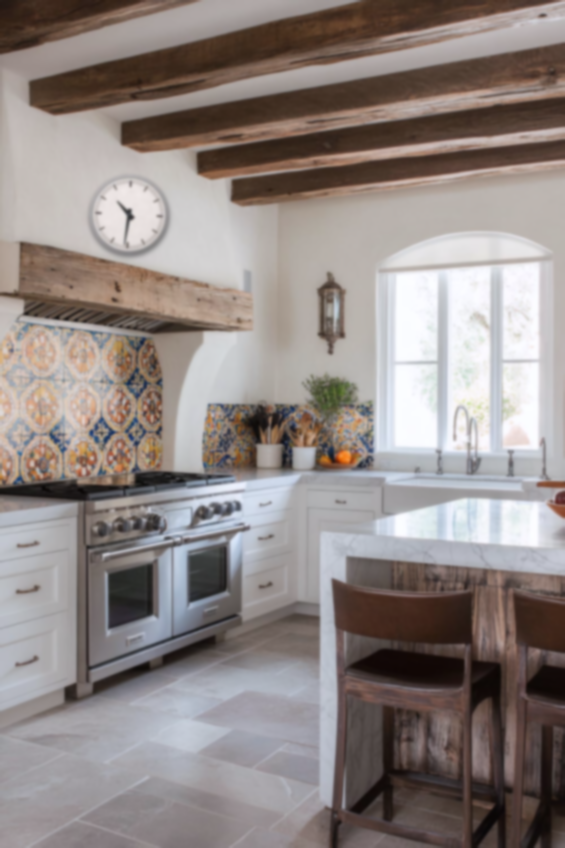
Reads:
10h31
